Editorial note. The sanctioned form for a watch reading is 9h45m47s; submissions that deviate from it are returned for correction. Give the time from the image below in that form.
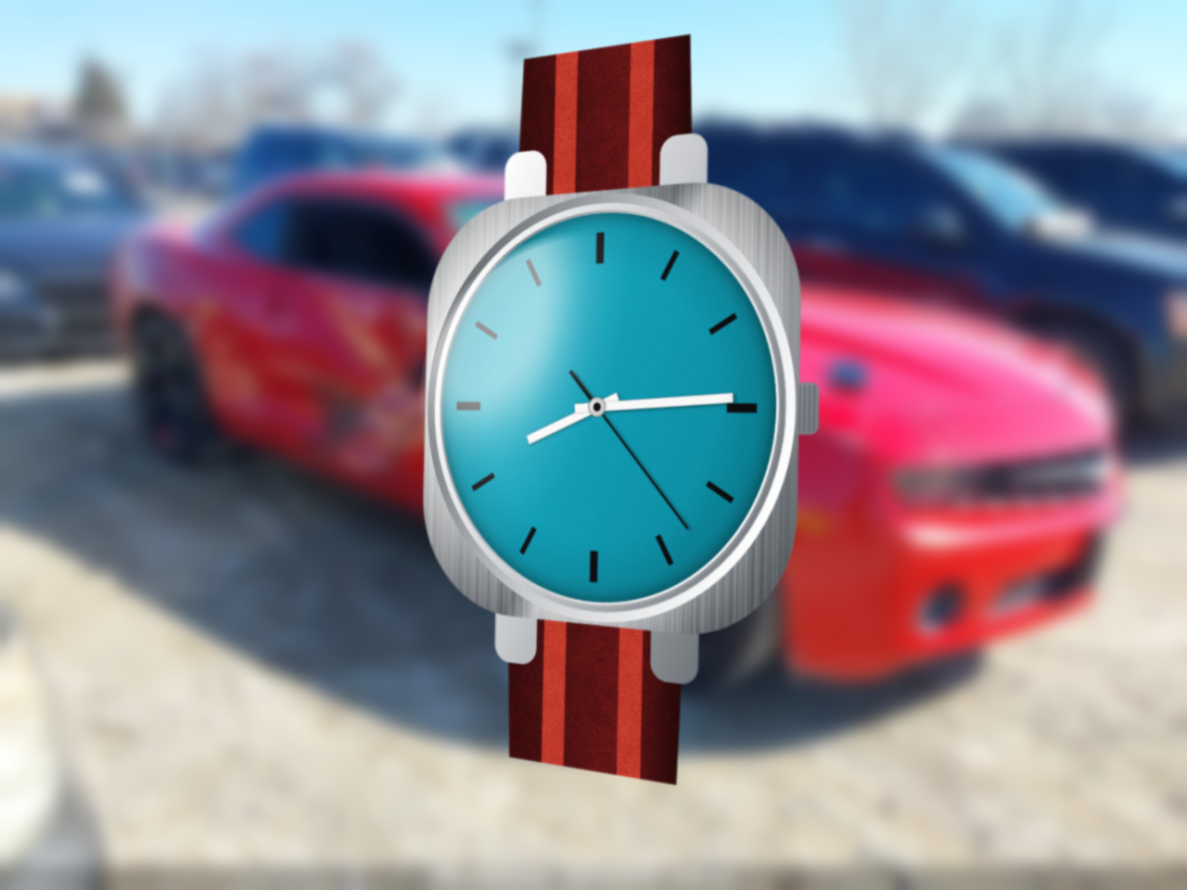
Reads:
8h14m23s
